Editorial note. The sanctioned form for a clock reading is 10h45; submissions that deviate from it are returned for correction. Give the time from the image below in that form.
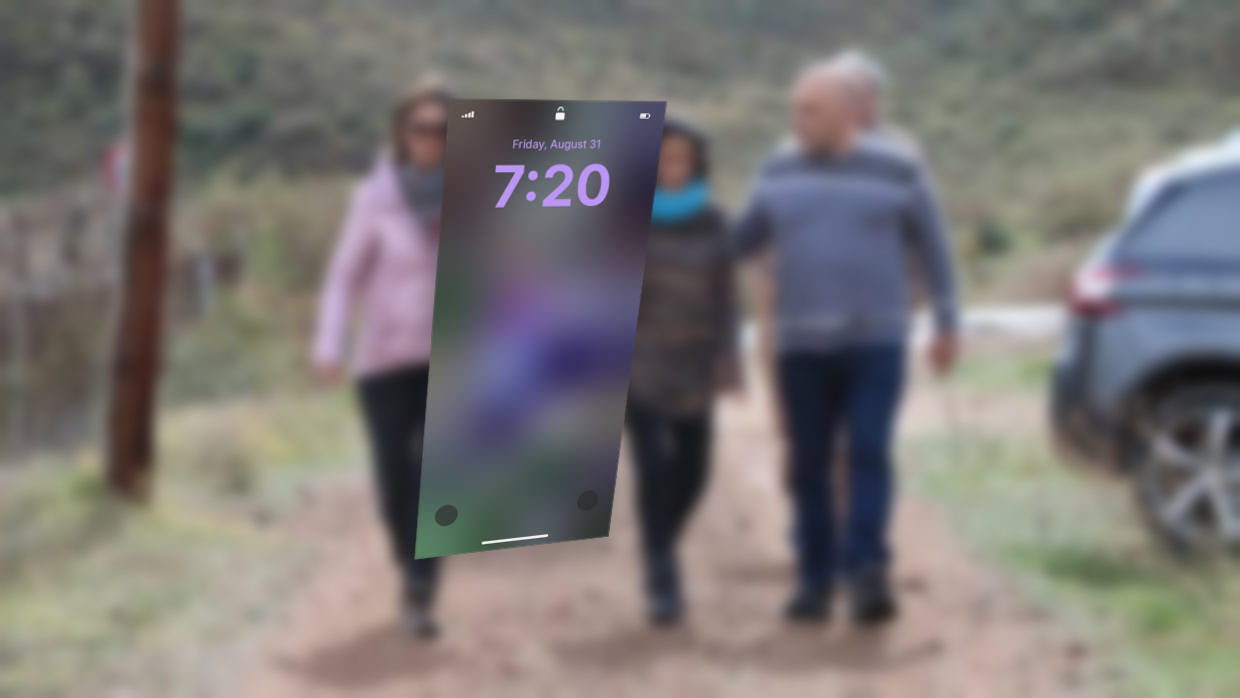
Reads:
7h20
